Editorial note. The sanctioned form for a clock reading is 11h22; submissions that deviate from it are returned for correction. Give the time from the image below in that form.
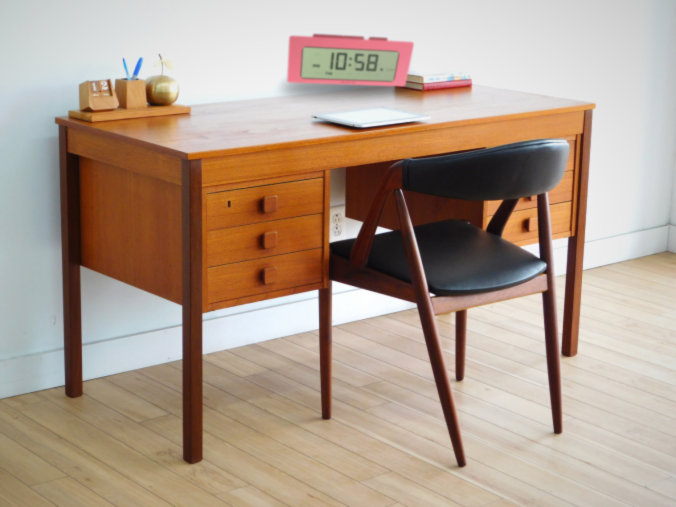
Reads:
10h58
